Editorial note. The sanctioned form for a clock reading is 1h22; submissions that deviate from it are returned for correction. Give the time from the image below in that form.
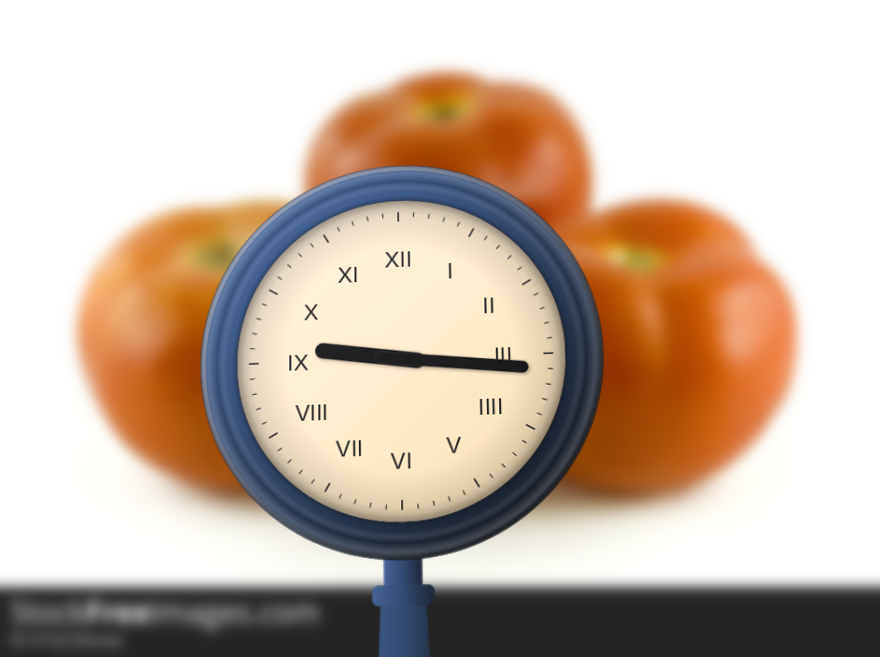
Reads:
9h16
